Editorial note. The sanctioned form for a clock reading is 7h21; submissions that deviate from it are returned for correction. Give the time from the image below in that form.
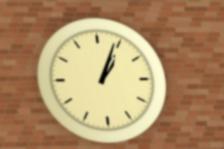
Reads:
1h04
